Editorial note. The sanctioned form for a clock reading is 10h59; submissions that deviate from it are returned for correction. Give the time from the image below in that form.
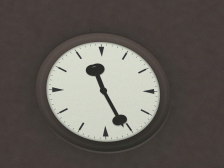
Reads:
11h26
